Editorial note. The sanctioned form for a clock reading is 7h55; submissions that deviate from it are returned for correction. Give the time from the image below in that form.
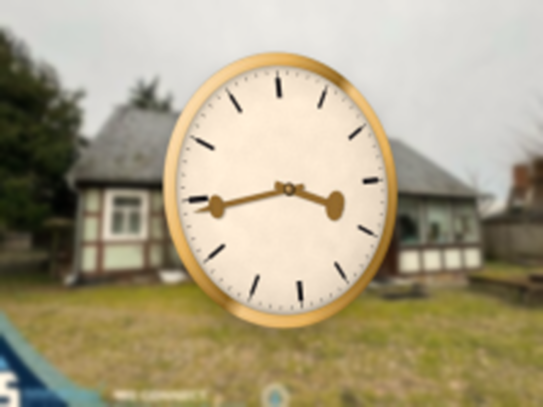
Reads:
3h44
